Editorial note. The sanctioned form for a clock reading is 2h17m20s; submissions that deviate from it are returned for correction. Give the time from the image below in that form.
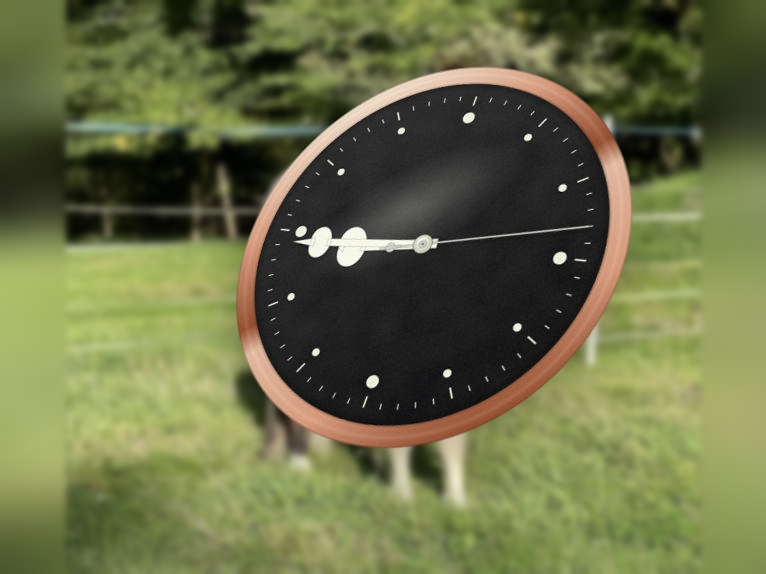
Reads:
8h44m13s
